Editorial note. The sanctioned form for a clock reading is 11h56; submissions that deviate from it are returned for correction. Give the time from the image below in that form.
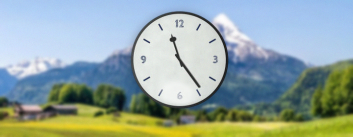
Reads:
11h24
